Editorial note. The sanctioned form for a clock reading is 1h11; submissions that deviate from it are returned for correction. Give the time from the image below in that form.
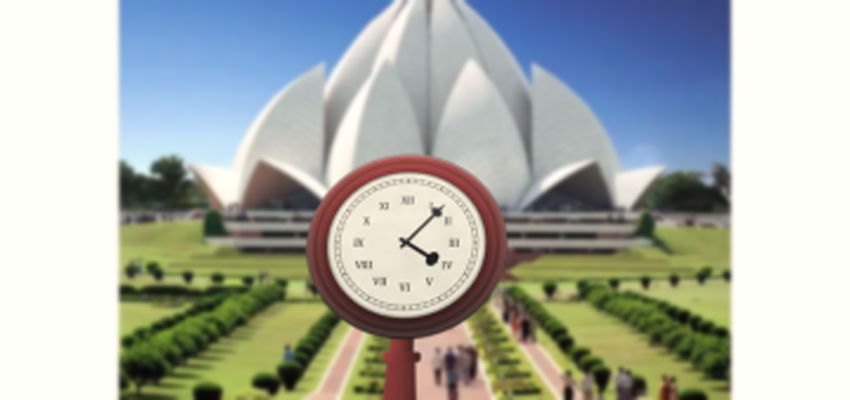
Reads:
4h07
